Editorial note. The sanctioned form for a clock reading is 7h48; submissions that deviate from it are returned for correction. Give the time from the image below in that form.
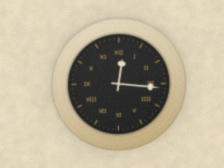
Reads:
12h16
